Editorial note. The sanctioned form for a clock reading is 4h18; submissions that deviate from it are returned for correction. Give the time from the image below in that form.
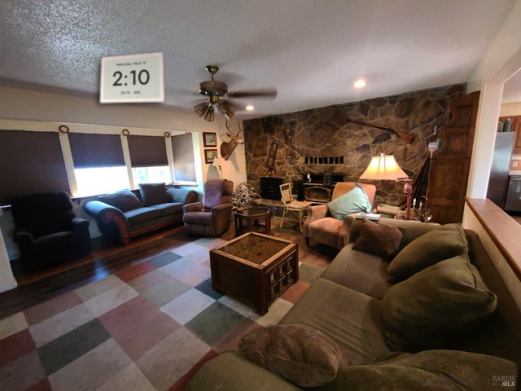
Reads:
2h10
